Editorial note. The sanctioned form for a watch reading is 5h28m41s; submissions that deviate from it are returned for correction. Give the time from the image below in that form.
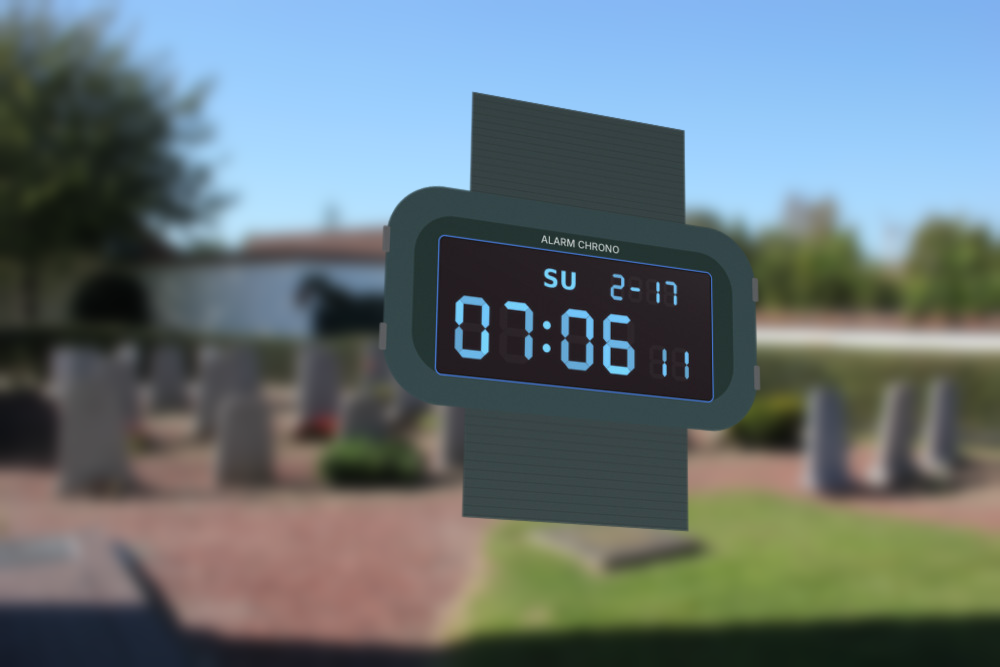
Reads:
7h06m11s
